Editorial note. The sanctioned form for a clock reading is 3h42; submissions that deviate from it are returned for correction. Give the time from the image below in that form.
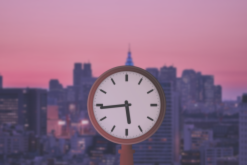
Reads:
5h44
